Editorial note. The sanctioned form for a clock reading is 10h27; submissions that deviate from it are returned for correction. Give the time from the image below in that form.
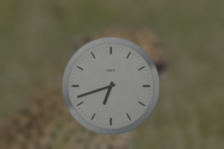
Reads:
6h42
